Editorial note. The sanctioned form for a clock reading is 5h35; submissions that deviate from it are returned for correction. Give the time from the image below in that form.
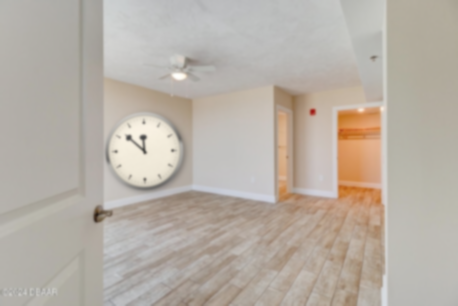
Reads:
11h52
